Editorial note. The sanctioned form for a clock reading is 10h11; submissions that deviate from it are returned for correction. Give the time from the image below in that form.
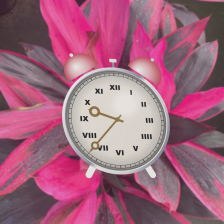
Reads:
9h37
